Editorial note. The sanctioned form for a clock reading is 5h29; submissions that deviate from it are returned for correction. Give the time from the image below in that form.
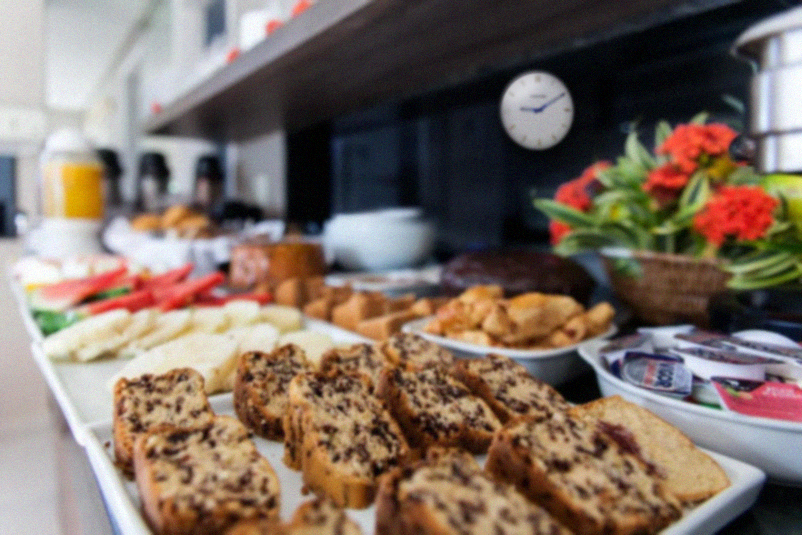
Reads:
9h10
